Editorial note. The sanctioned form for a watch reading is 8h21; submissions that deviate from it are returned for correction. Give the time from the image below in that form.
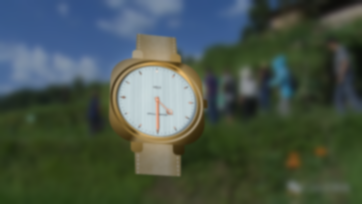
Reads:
4h30
